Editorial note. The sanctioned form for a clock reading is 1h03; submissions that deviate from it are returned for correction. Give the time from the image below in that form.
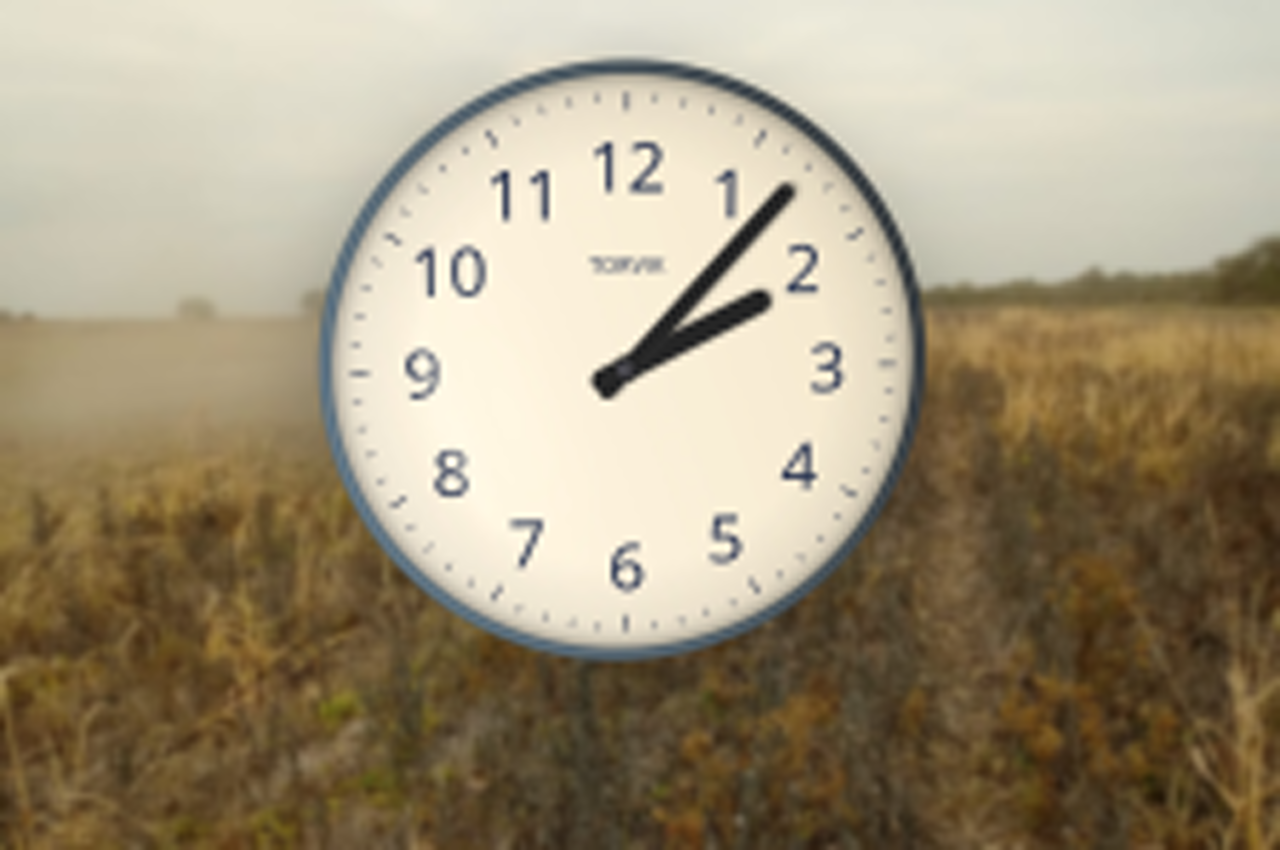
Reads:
2h07
